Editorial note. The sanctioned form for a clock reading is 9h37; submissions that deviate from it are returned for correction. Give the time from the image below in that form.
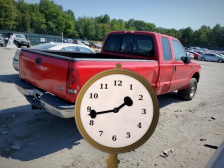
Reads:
1h43
